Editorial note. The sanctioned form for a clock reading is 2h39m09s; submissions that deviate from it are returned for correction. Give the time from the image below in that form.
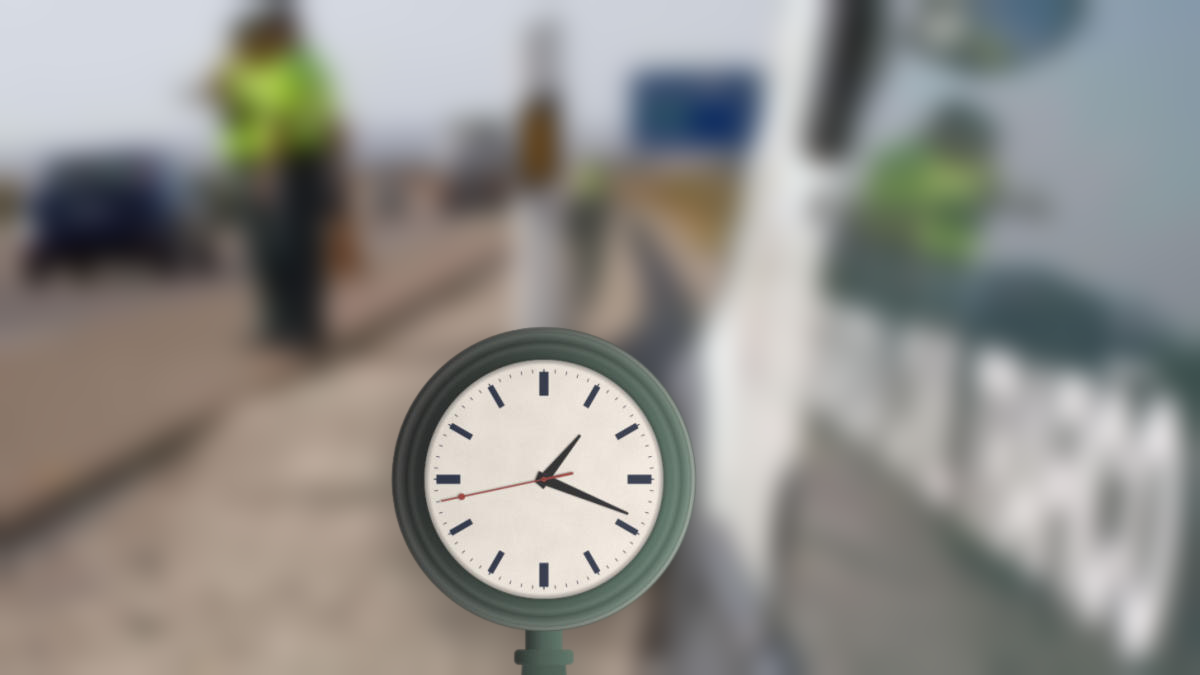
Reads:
1h18m43s
